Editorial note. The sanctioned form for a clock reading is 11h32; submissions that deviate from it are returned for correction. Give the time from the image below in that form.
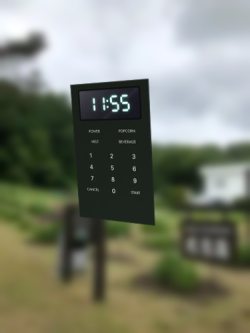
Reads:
11h55
